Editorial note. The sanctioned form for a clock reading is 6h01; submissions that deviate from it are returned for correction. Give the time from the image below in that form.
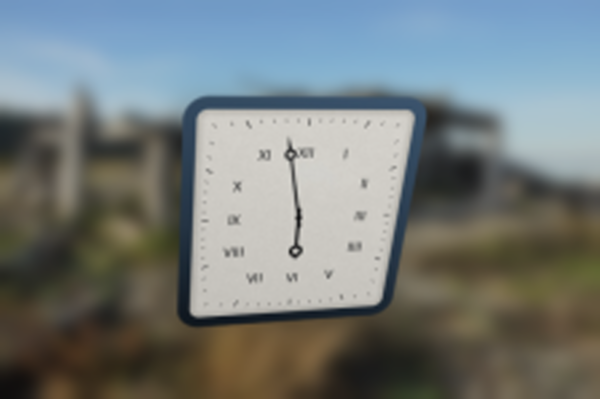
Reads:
5h58
